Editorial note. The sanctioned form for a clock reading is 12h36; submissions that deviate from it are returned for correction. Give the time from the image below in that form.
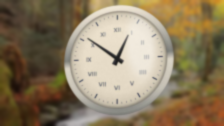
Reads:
12h51
